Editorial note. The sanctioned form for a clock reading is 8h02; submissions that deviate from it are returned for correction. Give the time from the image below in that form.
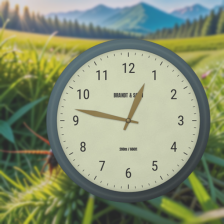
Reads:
12h47
